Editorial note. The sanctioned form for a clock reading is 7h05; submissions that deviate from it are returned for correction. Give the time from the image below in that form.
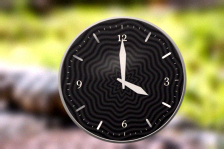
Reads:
4h00
